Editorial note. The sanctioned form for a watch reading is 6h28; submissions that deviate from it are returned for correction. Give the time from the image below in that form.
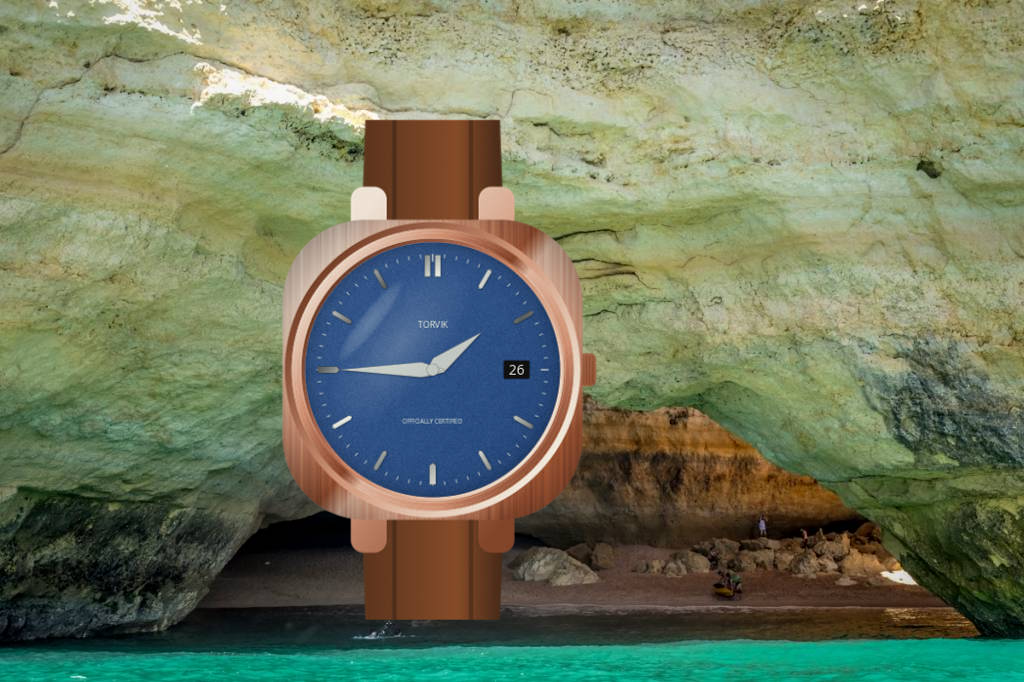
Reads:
1h45
